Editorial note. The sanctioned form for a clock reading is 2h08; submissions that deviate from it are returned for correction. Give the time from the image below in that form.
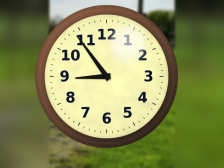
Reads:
8h54
